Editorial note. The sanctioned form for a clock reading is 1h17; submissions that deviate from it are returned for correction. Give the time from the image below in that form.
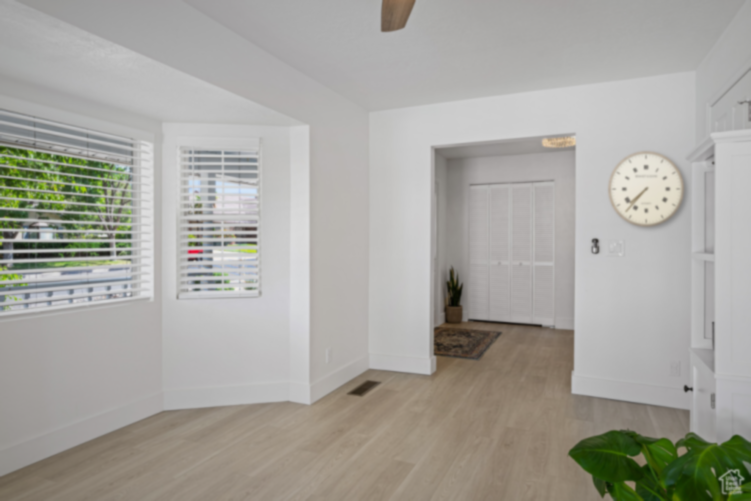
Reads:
7h37
